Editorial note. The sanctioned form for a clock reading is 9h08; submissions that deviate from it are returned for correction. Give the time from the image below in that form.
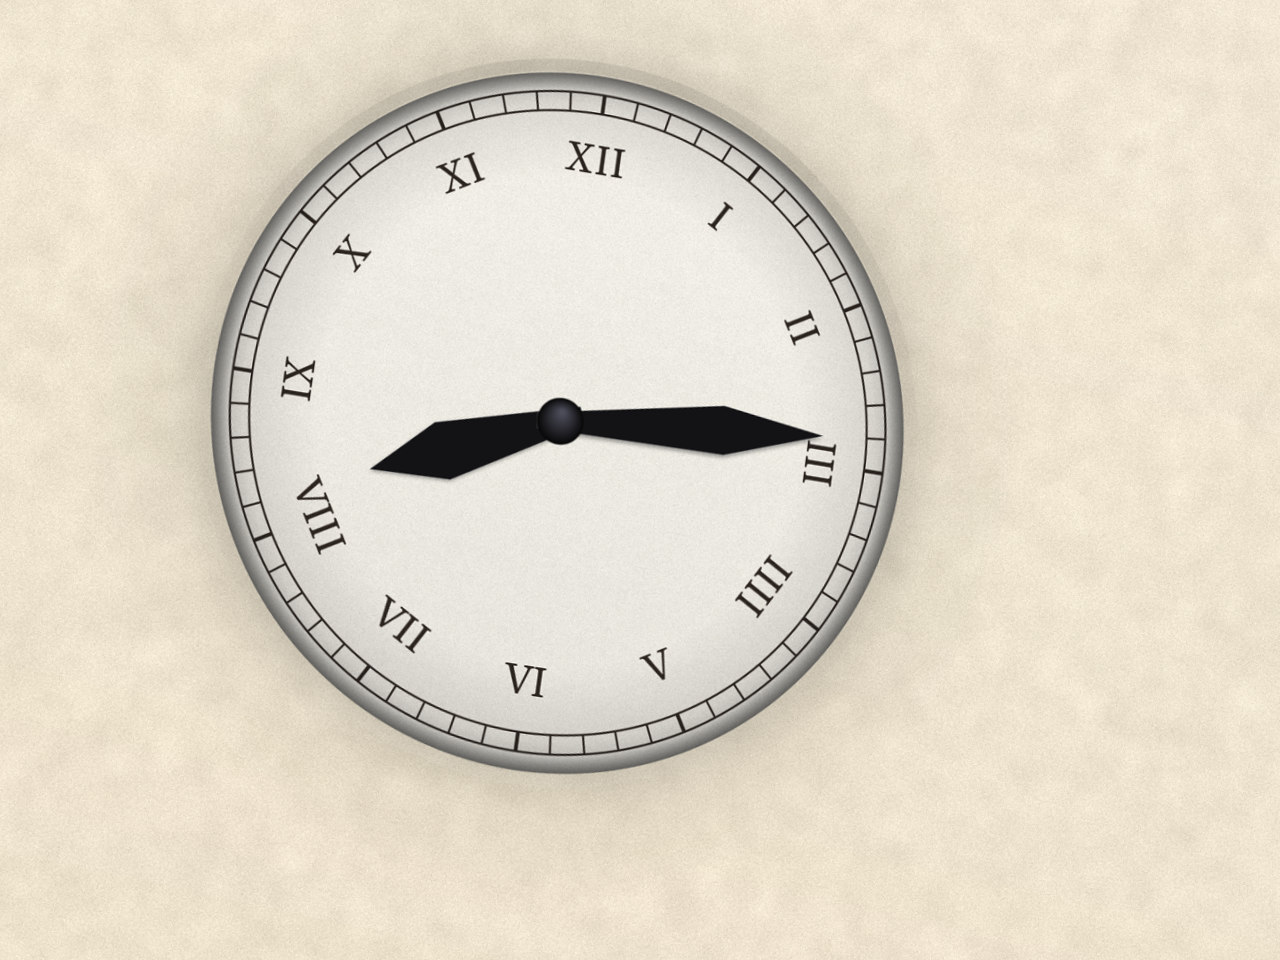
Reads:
8h14
